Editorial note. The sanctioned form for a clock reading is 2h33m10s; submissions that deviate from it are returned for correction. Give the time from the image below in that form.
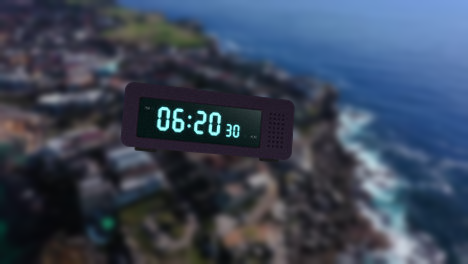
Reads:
6h20m30s
